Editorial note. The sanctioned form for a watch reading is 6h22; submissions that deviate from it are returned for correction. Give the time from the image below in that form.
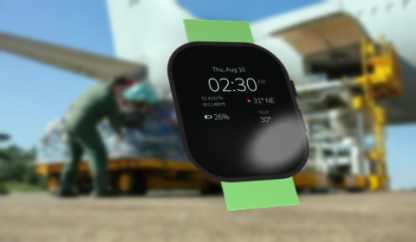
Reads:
2h30
